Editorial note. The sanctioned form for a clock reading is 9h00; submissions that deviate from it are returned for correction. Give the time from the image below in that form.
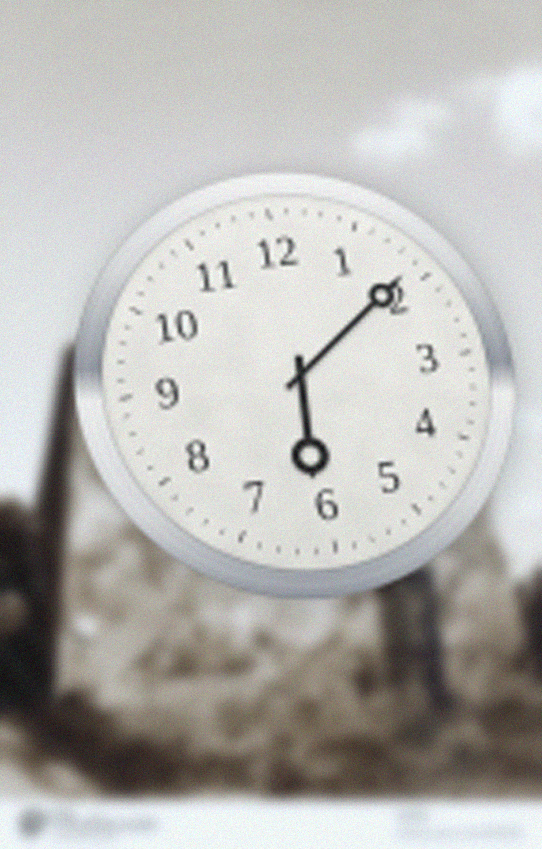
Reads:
6h09
